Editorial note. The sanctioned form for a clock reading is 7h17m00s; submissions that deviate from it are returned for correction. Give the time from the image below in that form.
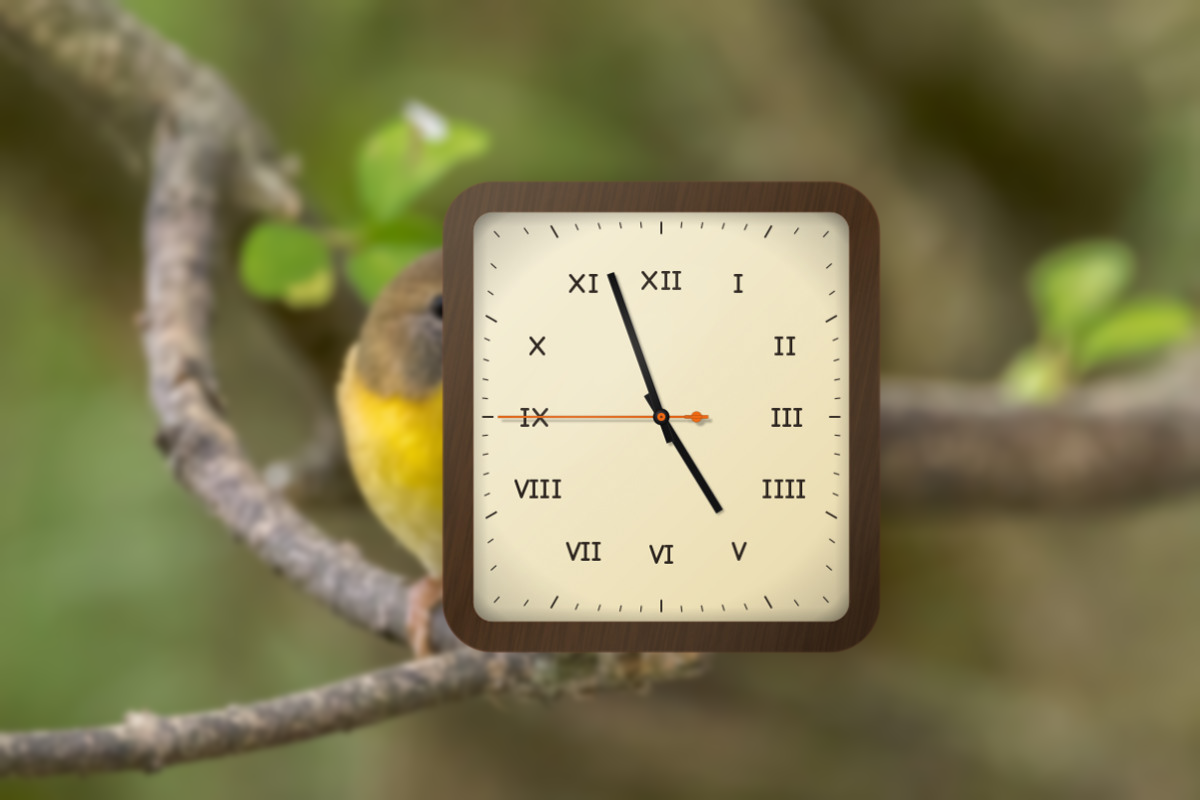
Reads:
4h56m45s
